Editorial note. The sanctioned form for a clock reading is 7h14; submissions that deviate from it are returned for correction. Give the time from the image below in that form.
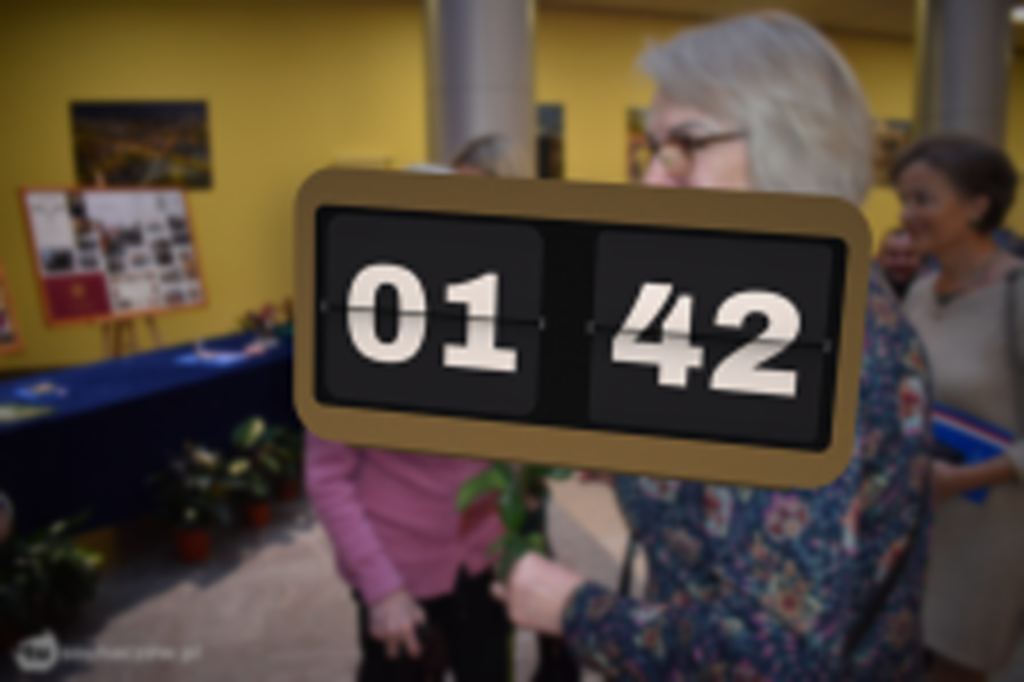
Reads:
1h42
